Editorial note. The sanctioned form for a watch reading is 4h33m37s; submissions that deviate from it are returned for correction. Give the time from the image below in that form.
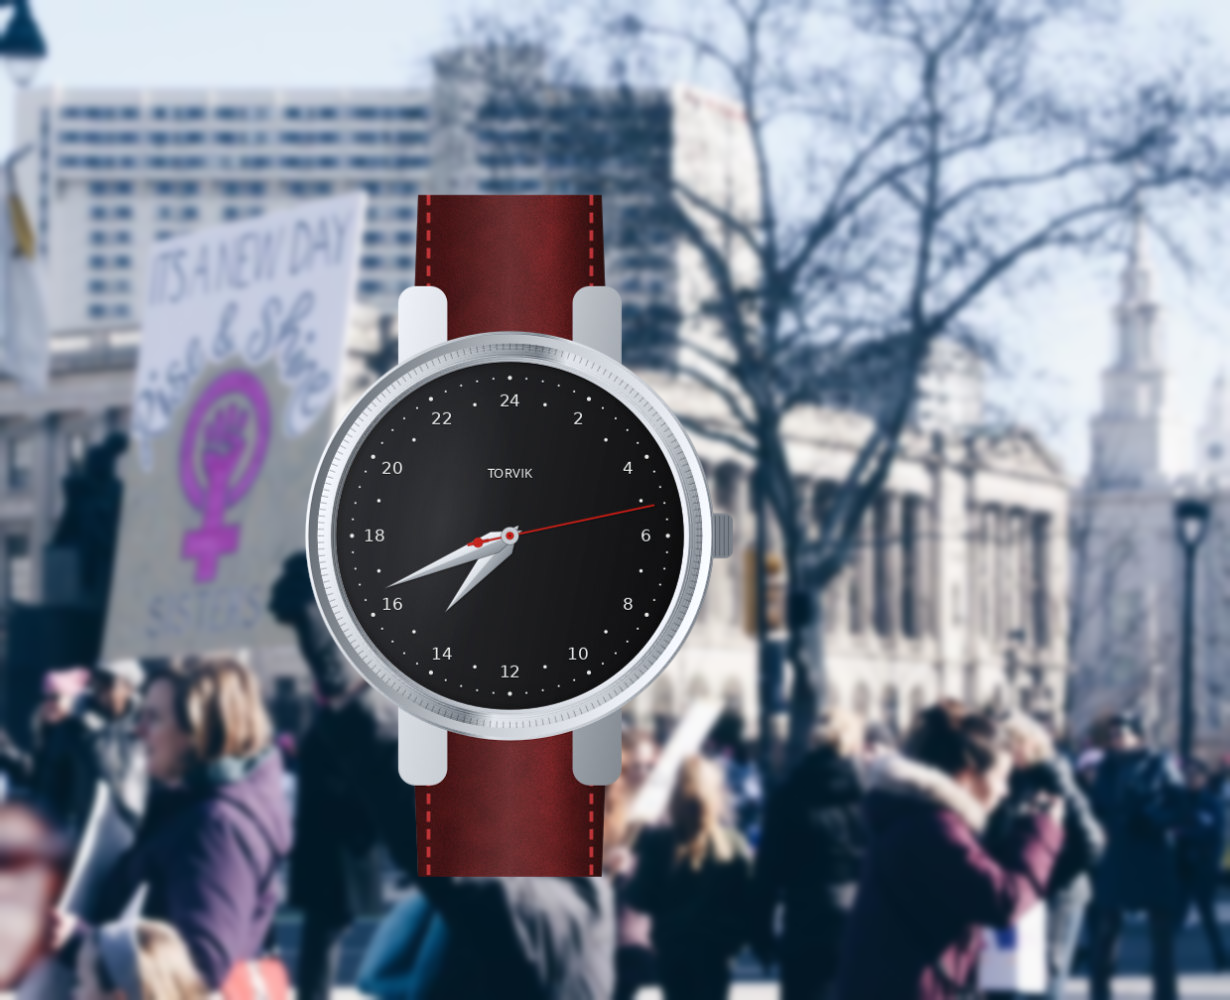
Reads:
14h41m13s
